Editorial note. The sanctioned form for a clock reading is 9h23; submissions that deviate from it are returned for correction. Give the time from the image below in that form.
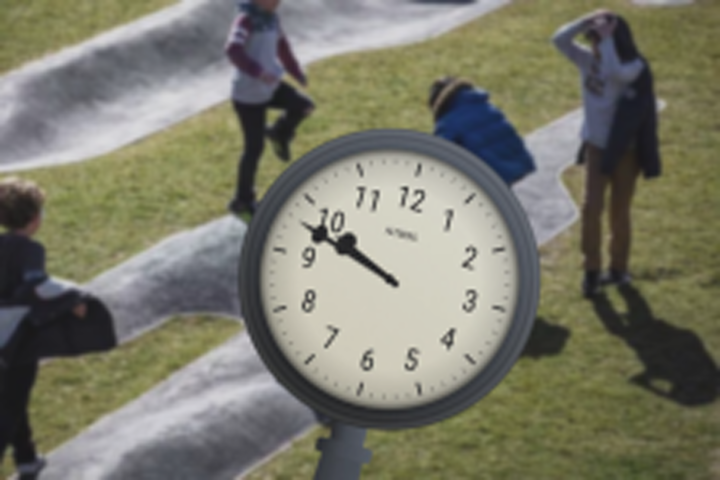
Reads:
9h48
